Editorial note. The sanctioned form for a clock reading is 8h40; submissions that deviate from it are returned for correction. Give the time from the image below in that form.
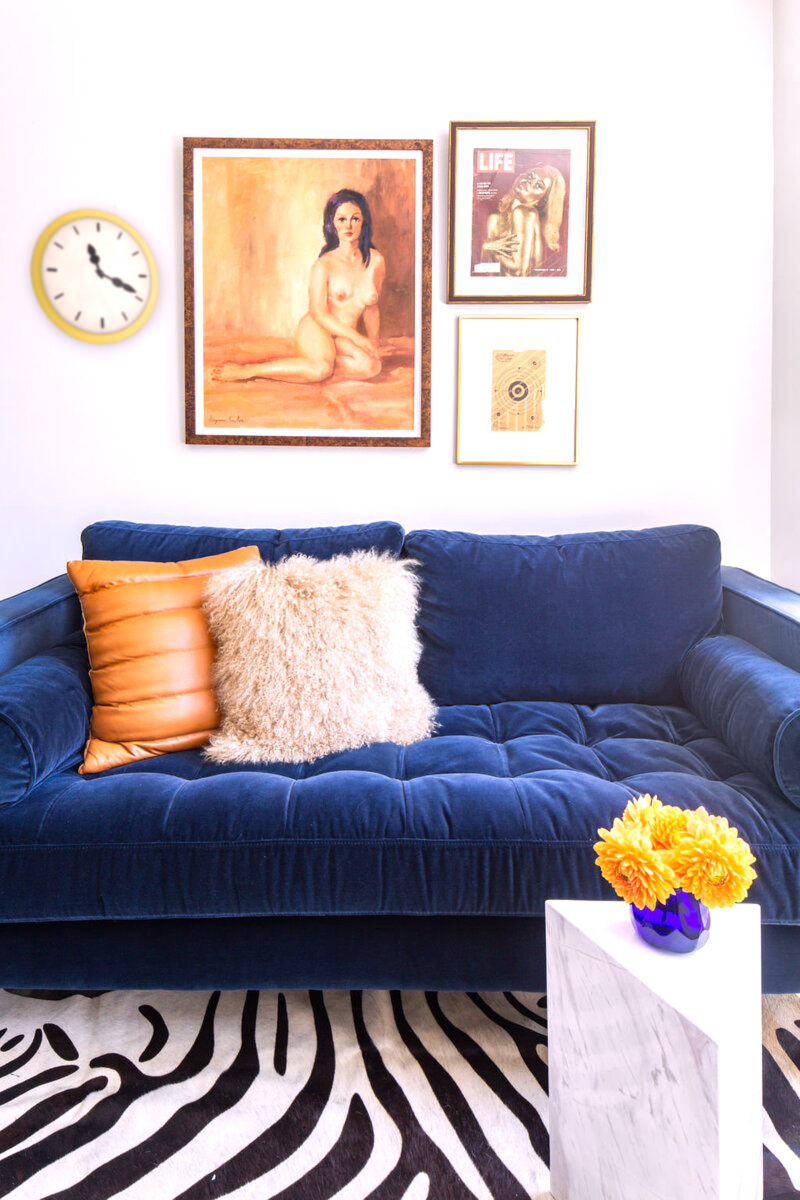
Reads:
11h19
